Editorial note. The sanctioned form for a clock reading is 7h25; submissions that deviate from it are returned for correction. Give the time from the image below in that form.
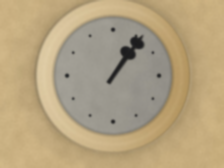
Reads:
1h06
